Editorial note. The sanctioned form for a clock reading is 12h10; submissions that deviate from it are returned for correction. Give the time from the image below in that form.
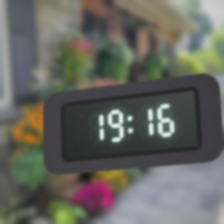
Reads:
19h16
